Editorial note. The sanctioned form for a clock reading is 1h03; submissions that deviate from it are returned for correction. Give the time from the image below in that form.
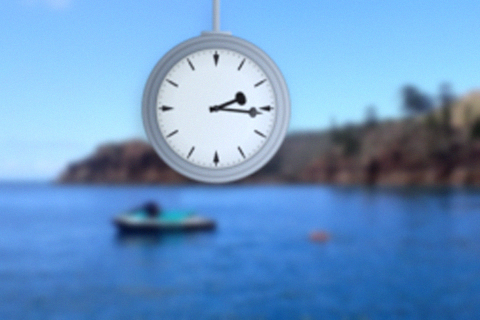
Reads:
2h16
